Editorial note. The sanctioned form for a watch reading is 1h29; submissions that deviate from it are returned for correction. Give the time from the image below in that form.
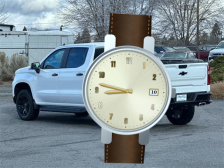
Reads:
8h47
